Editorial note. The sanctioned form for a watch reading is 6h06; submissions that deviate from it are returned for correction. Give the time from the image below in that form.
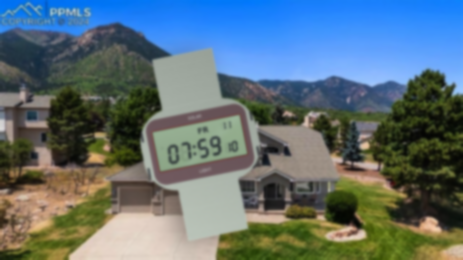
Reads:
7h59
